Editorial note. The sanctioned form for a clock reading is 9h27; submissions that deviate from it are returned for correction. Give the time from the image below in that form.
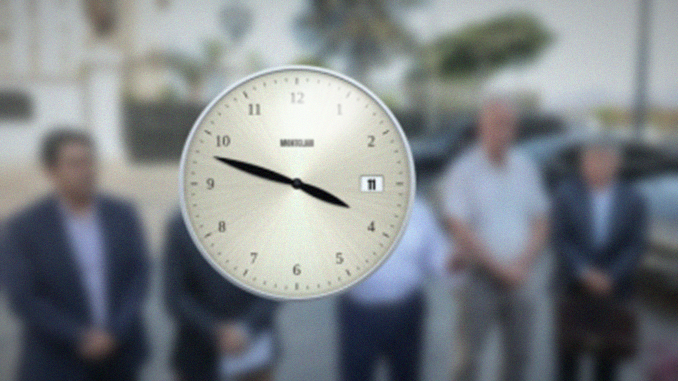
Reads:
3h48
